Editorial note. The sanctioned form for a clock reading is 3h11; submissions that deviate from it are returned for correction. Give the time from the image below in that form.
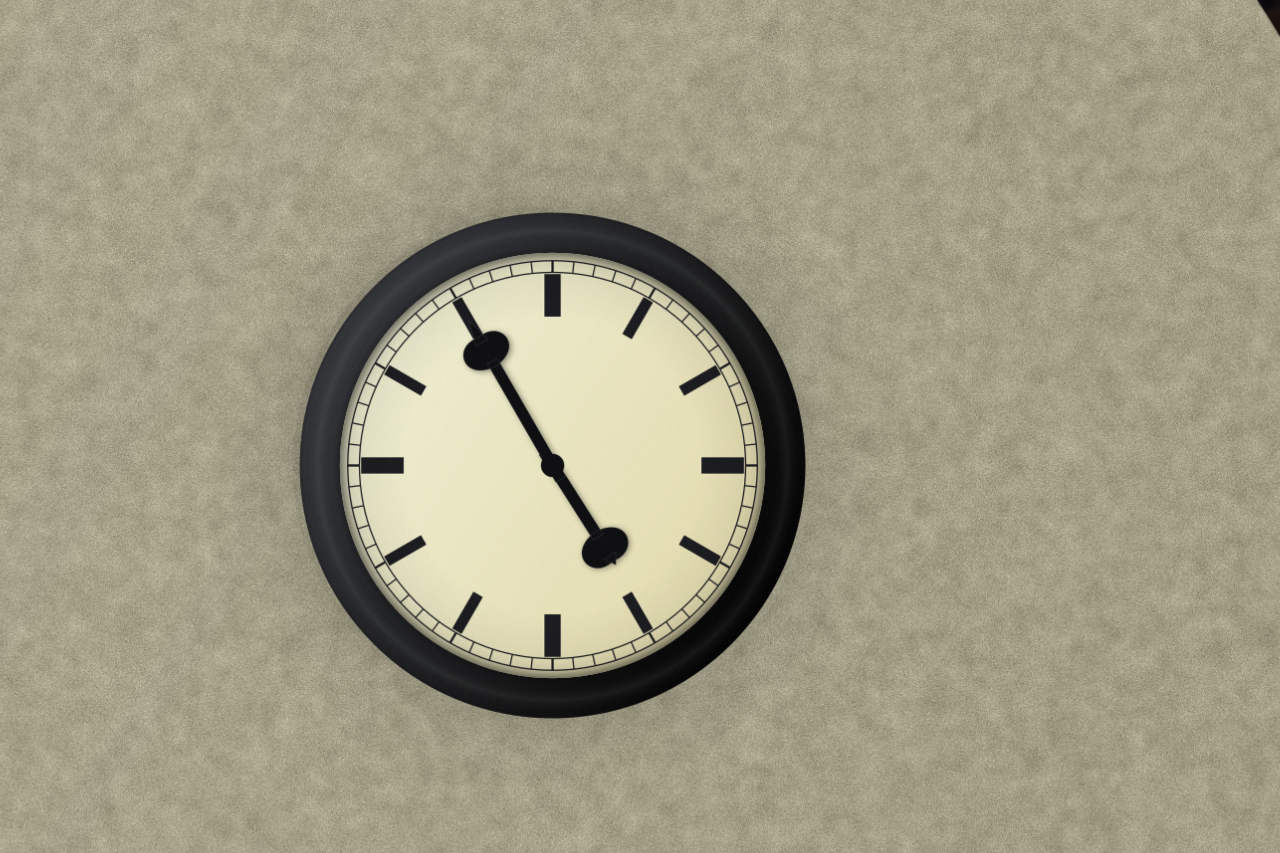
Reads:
4h55
